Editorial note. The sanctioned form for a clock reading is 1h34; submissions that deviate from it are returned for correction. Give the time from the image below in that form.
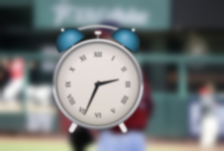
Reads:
2h34
